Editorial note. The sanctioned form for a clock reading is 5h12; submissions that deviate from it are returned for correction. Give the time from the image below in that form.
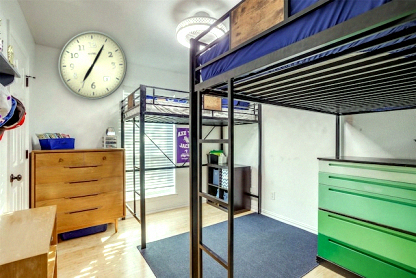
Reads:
7h05
